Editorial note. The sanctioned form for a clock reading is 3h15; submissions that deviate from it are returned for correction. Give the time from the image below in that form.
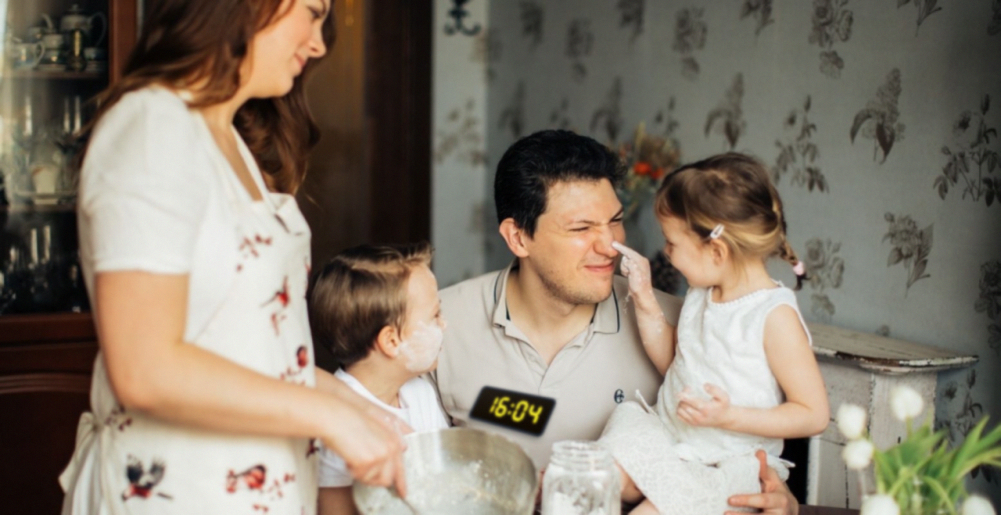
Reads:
16h04
